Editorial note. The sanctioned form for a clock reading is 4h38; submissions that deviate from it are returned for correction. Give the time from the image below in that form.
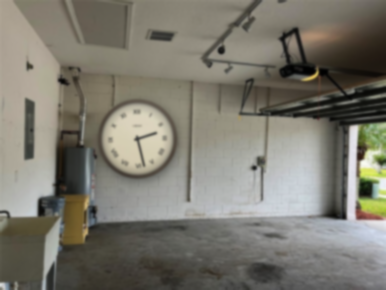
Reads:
2h28
